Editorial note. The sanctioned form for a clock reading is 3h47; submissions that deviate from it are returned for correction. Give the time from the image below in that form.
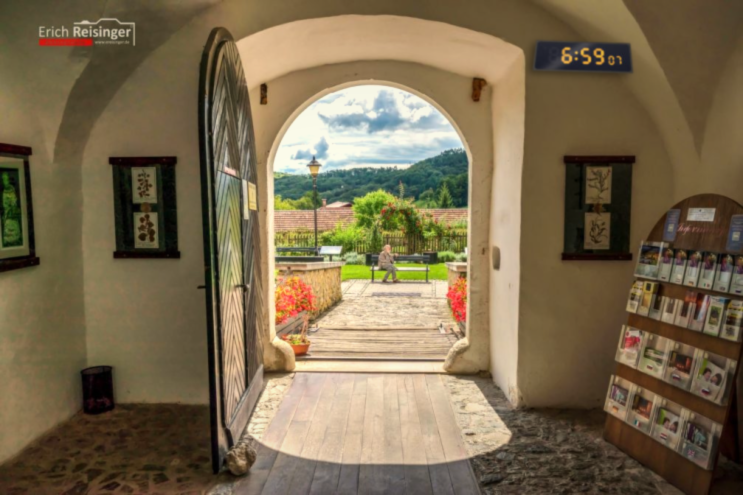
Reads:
6h59
